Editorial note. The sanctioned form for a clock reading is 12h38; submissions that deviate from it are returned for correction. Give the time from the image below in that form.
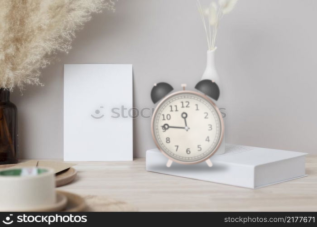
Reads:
11h46
